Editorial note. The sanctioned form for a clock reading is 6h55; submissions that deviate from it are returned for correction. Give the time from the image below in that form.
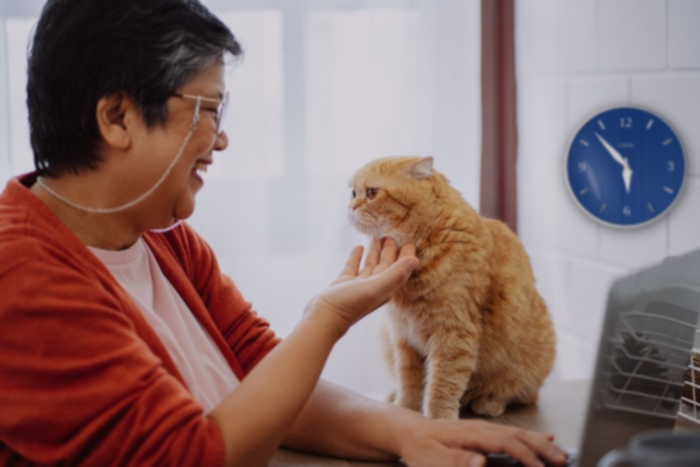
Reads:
5h53
